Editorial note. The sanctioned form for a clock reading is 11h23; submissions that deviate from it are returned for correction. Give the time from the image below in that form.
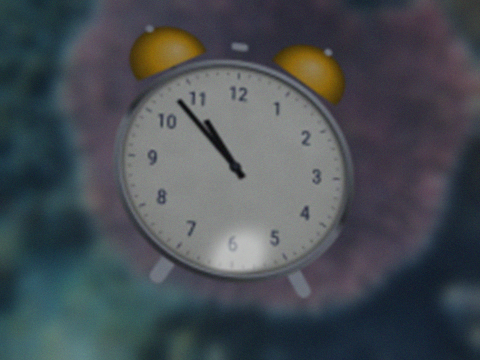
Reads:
10h53
